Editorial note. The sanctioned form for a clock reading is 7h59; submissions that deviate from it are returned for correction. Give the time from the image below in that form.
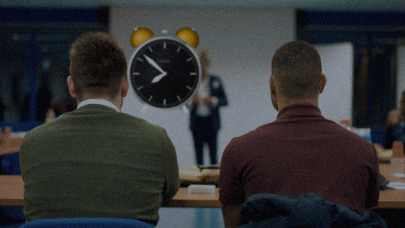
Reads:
7h52
